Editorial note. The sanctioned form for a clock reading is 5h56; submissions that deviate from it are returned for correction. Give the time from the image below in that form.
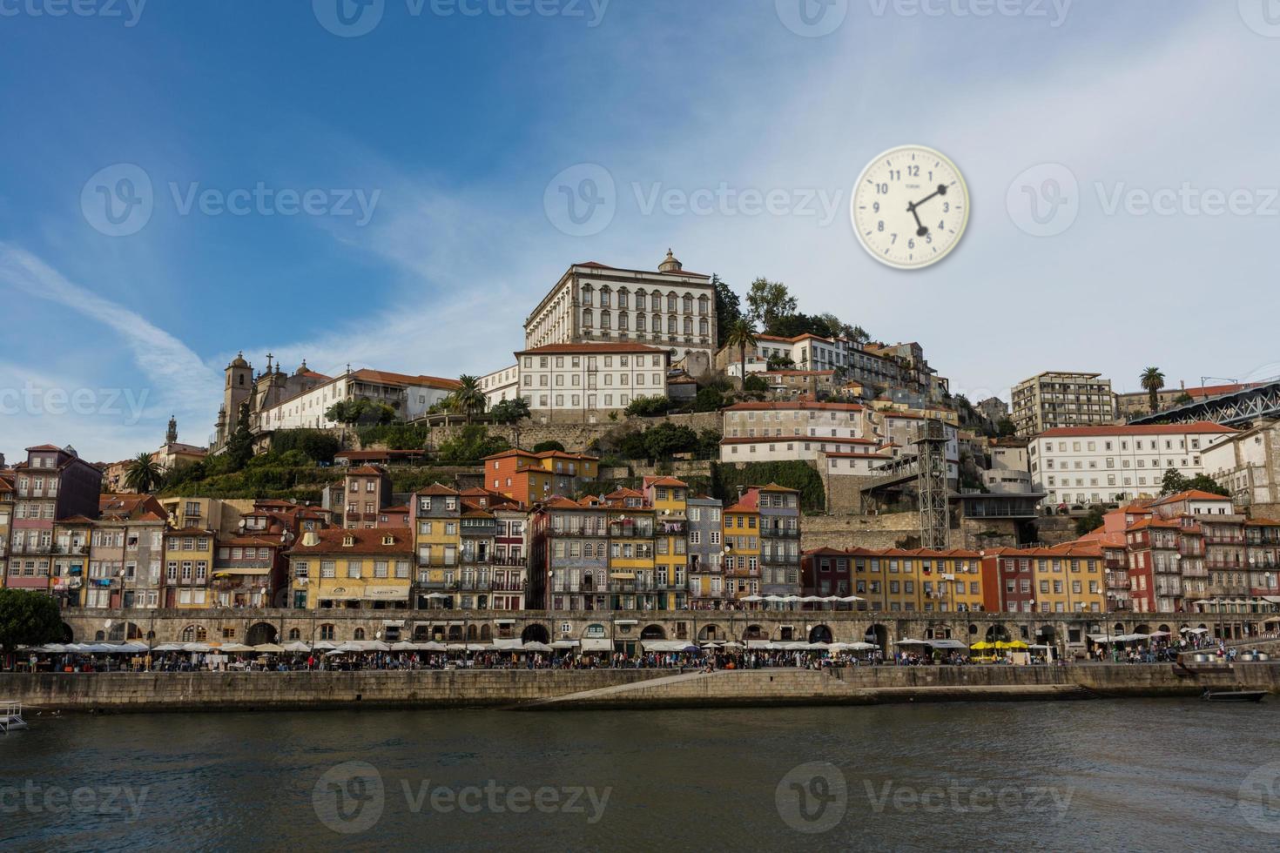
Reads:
5h10
